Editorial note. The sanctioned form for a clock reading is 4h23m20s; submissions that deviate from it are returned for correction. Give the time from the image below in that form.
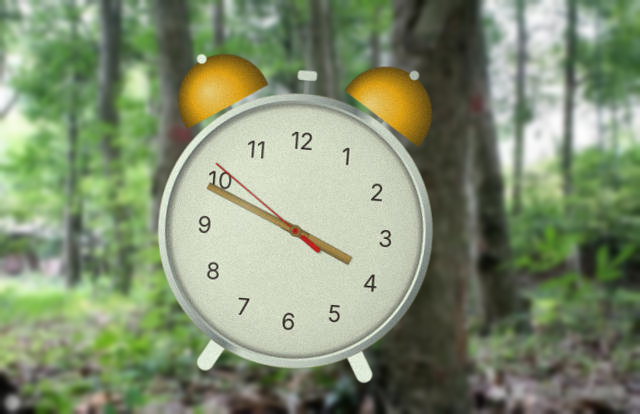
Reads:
3h48m51s
